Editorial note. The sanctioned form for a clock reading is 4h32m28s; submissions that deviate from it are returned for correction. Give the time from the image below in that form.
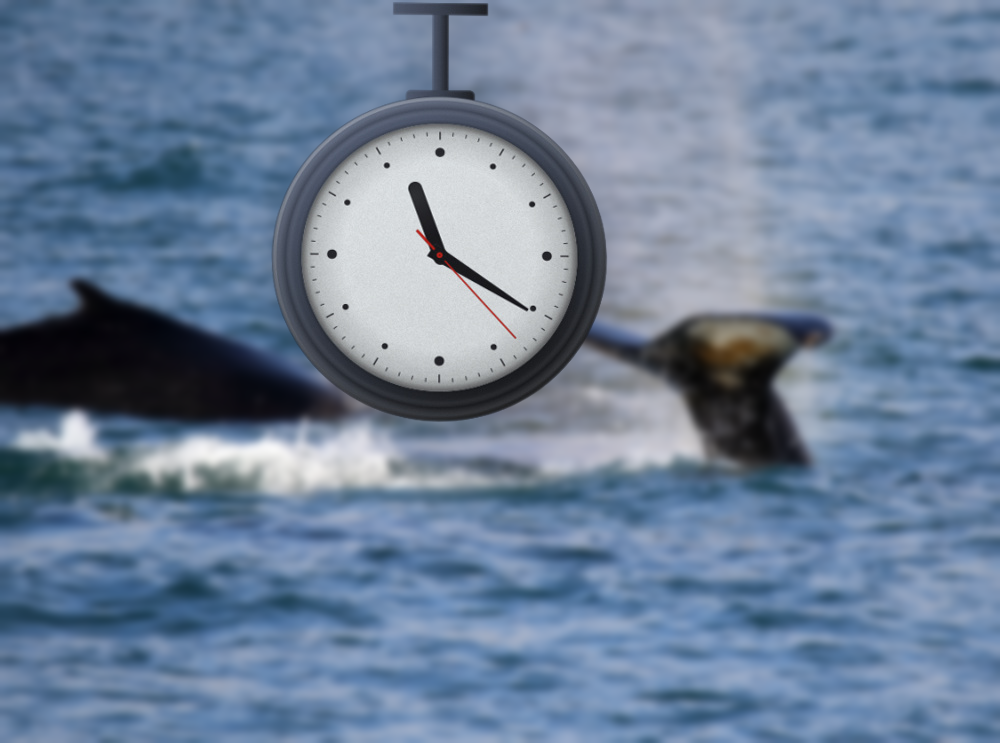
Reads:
11h20m23s
